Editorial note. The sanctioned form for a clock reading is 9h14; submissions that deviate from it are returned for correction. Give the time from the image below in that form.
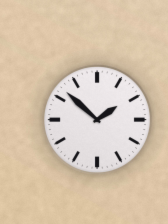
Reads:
1h52
